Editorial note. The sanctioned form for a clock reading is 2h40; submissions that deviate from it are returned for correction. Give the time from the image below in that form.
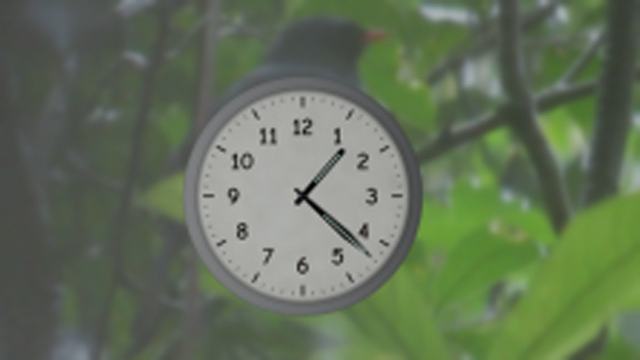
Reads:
1h22
